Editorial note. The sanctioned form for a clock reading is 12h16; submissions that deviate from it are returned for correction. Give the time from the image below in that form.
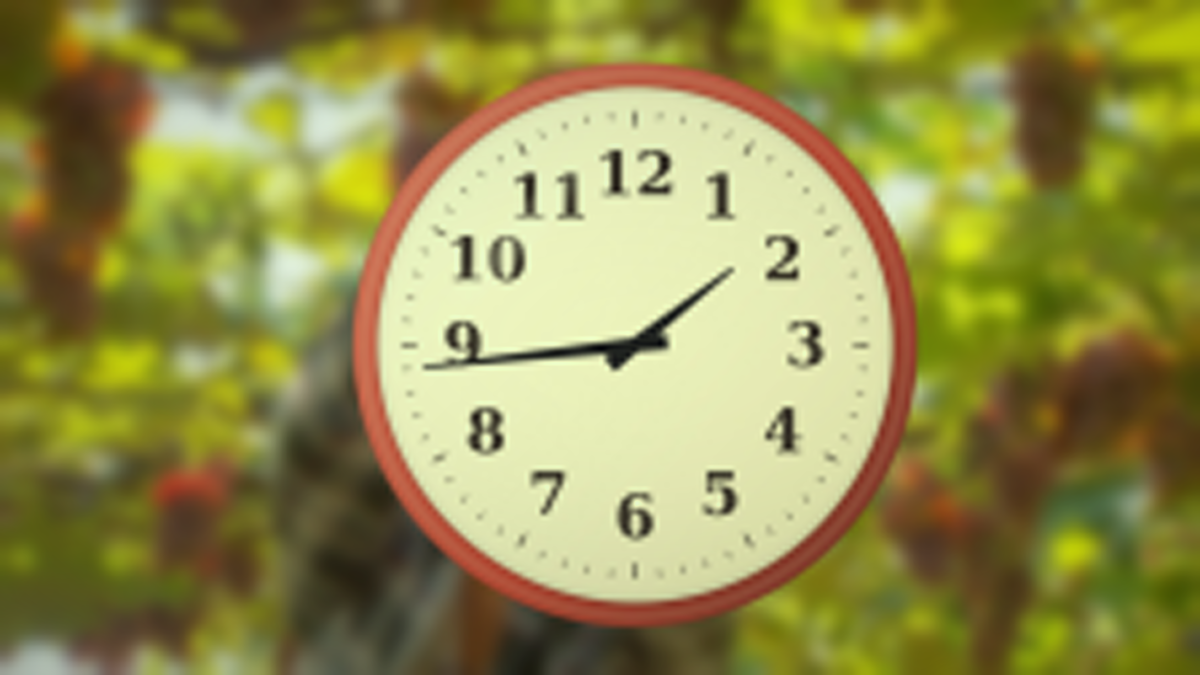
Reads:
1h44
